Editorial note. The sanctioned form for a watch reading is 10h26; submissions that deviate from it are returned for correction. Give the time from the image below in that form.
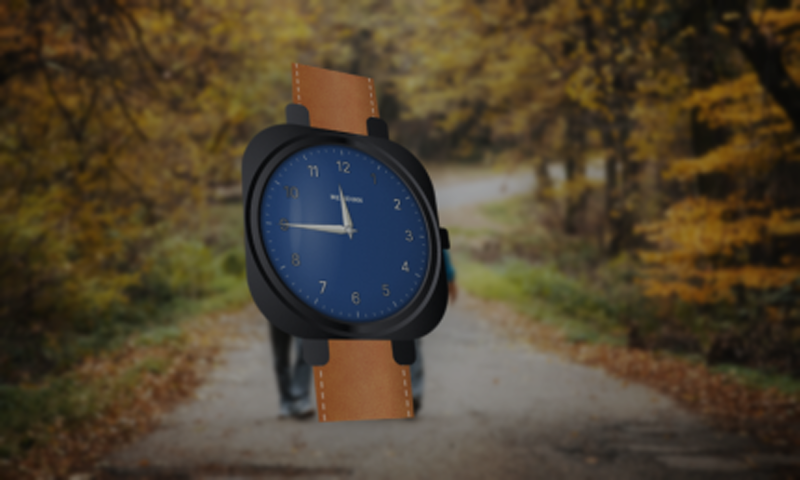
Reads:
11h45
